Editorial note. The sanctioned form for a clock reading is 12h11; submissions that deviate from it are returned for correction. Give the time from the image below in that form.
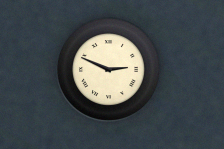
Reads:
2h49
